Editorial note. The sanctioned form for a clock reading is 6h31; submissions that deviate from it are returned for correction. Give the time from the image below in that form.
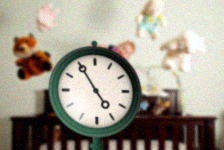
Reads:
4h55
